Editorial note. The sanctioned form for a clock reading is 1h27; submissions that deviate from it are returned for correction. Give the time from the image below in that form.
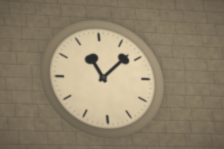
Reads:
11h08
